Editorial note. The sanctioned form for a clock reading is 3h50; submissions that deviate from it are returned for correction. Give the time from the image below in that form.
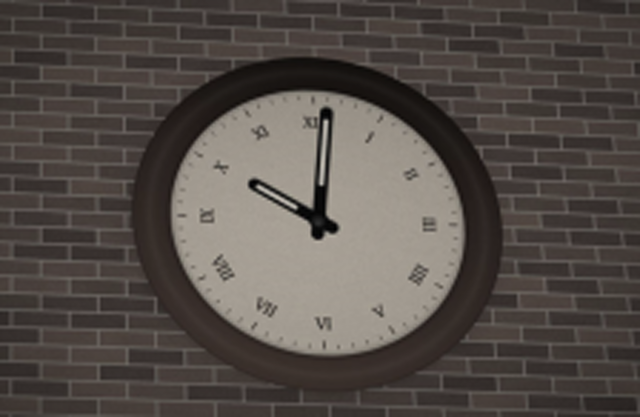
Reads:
10h01
